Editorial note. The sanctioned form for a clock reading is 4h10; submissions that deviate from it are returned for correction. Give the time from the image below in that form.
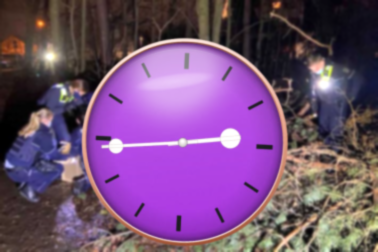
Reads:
2h44
